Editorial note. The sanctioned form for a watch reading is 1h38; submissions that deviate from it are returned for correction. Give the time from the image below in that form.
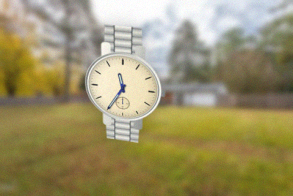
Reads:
11h35
